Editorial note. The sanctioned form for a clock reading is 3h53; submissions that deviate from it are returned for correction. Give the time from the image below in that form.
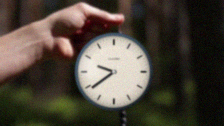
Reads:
9h39
